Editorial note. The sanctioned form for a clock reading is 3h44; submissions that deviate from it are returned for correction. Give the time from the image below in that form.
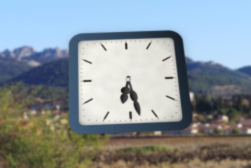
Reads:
6h28
